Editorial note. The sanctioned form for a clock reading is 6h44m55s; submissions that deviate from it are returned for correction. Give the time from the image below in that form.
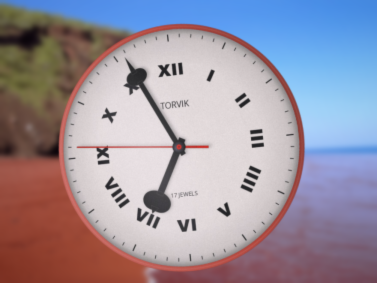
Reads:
6h55m46s
